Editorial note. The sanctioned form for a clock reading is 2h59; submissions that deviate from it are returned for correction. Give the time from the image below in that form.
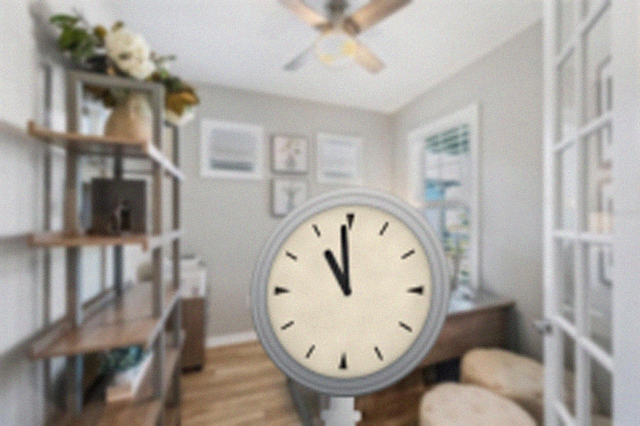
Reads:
10h59
